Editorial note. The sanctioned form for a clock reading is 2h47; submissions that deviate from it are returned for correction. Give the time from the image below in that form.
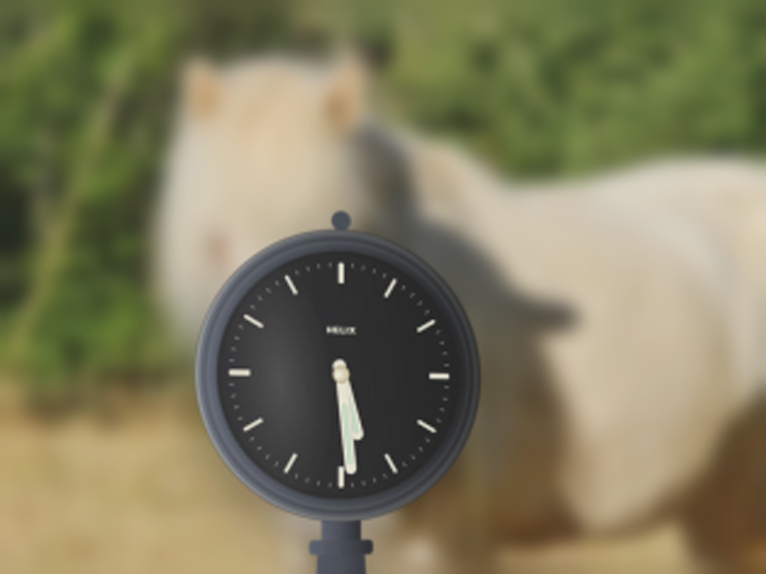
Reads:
5h29
